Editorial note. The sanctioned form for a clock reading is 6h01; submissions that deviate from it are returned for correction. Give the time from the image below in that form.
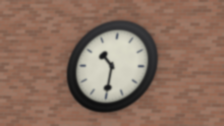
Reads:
10h30
